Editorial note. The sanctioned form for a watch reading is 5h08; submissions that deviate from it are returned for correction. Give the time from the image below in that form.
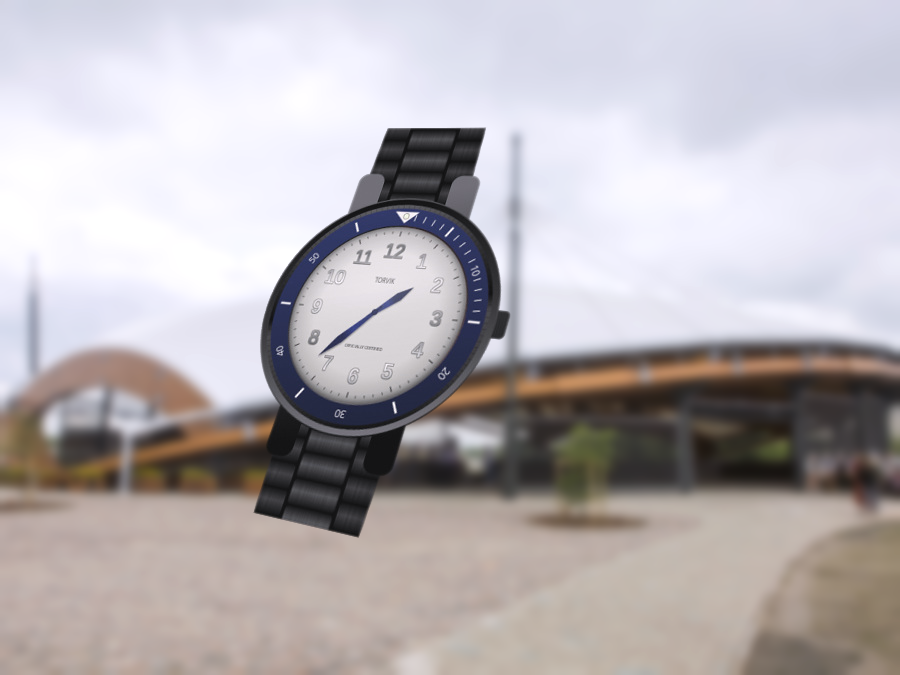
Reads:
1h37
